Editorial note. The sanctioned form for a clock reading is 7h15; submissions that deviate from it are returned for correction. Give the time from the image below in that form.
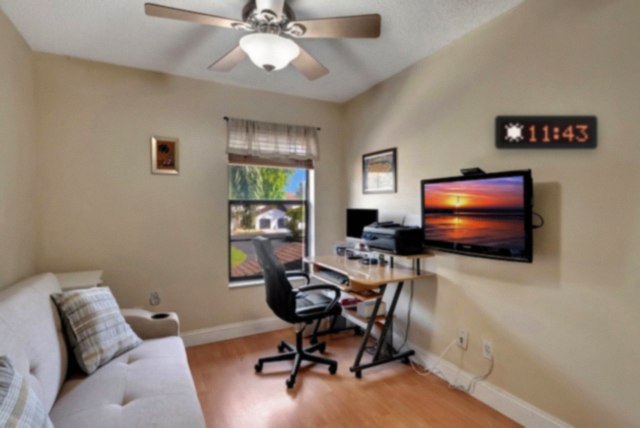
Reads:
11h43
